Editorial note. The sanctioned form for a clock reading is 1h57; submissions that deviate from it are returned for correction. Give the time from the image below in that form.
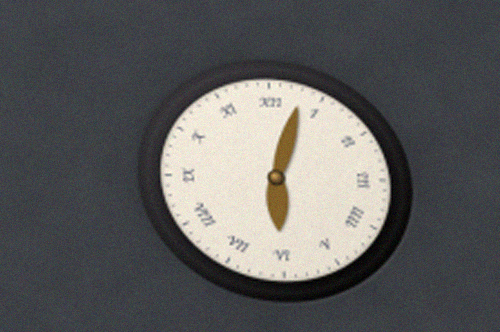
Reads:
6h03
